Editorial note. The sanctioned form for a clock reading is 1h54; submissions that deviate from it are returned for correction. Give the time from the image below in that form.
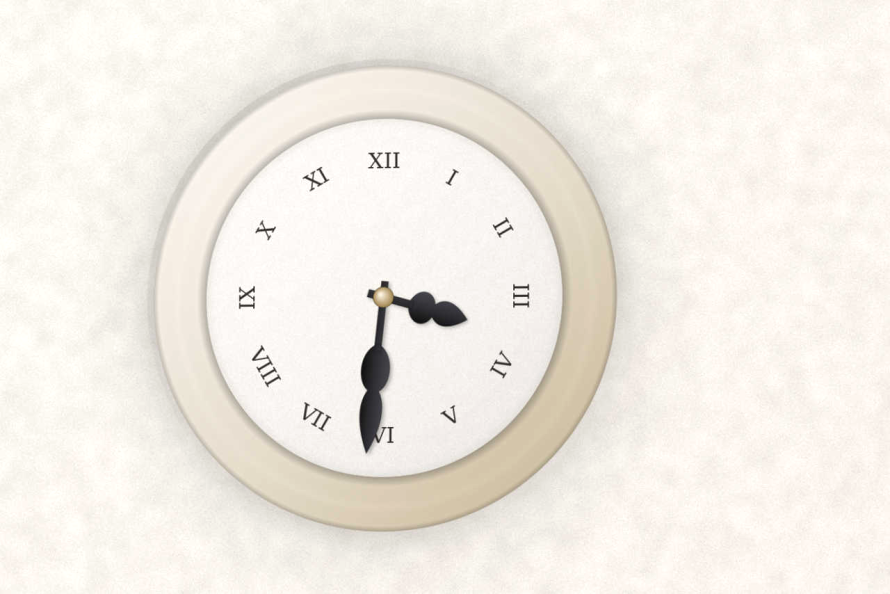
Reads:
3h31
